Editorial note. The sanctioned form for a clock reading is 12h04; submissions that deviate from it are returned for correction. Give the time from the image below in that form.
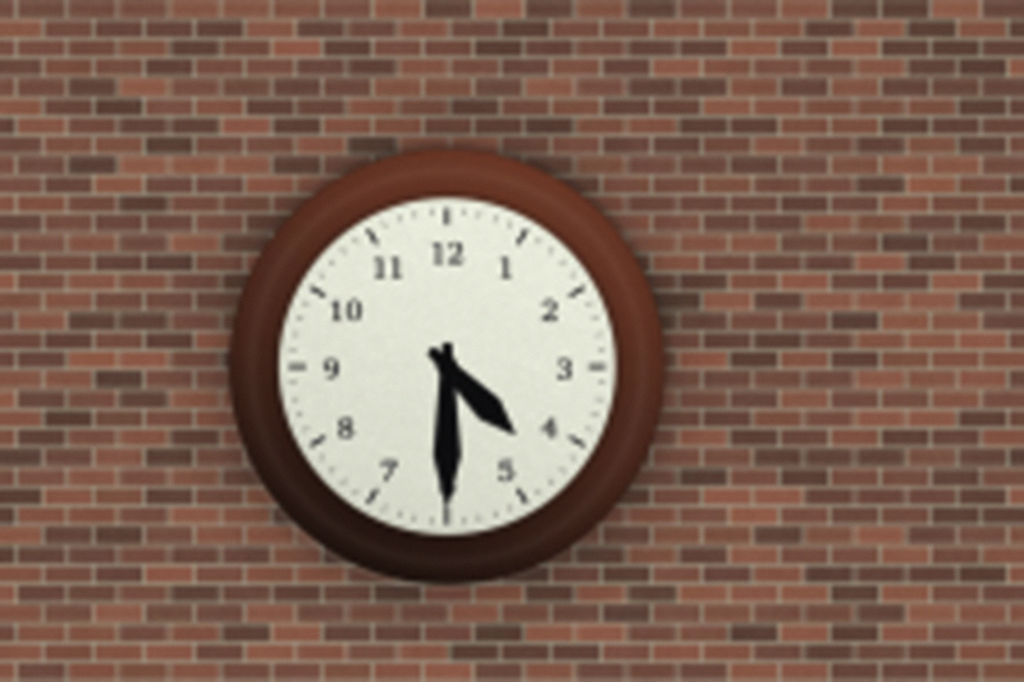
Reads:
4h30
